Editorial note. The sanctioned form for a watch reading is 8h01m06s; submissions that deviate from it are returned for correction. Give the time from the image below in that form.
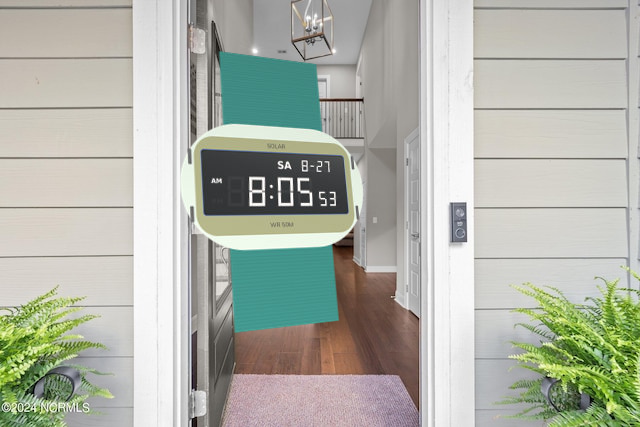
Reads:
8h05m53s
